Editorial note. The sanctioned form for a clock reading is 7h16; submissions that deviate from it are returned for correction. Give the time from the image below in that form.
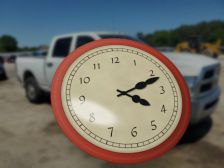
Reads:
4h12
